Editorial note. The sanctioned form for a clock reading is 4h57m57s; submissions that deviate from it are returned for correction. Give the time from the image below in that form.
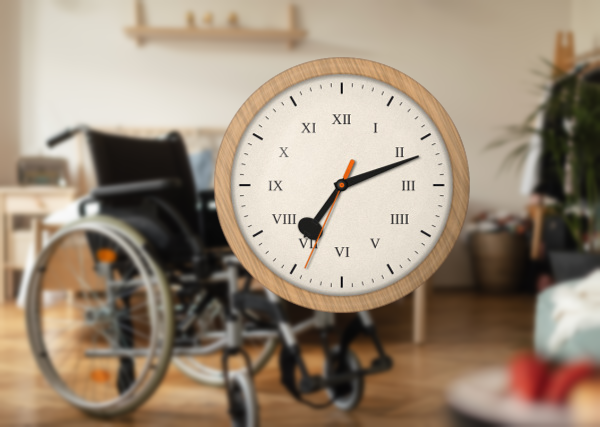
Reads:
7h11m34s
